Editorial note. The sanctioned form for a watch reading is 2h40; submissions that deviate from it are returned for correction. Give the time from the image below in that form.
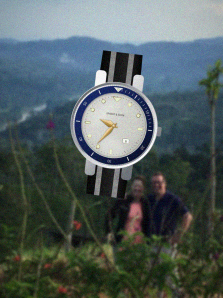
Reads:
9h36
